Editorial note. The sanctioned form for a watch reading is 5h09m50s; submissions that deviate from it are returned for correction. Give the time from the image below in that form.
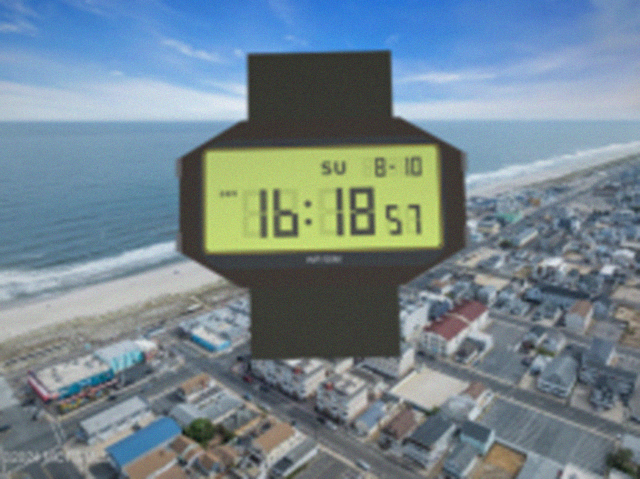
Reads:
16h18m57s
